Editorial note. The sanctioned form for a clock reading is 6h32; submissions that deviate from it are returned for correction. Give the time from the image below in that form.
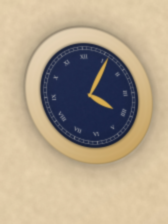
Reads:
4h06
